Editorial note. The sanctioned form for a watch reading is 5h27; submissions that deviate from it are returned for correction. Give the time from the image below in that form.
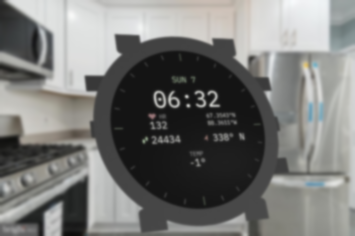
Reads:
6h32
